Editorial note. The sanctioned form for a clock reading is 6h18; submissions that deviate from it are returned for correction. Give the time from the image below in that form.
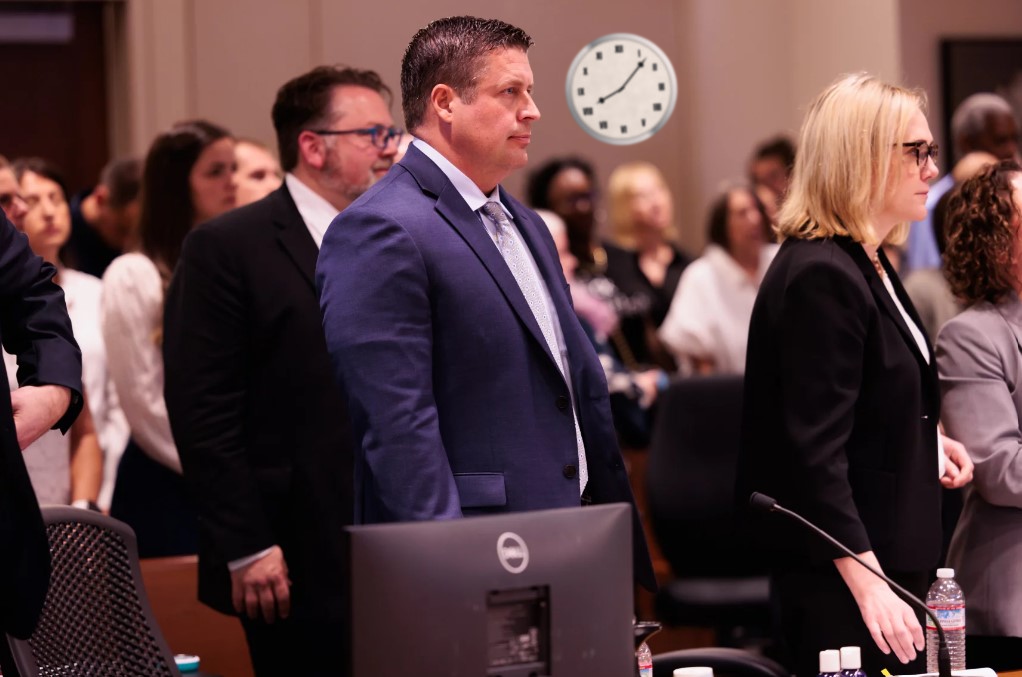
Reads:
8h07
